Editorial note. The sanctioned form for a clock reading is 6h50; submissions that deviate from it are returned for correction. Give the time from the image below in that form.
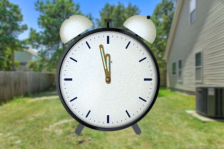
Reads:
11h58
